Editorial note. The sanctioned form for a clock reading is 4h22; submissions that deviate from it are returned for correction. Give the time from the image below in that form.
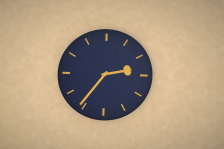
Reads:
2h36
